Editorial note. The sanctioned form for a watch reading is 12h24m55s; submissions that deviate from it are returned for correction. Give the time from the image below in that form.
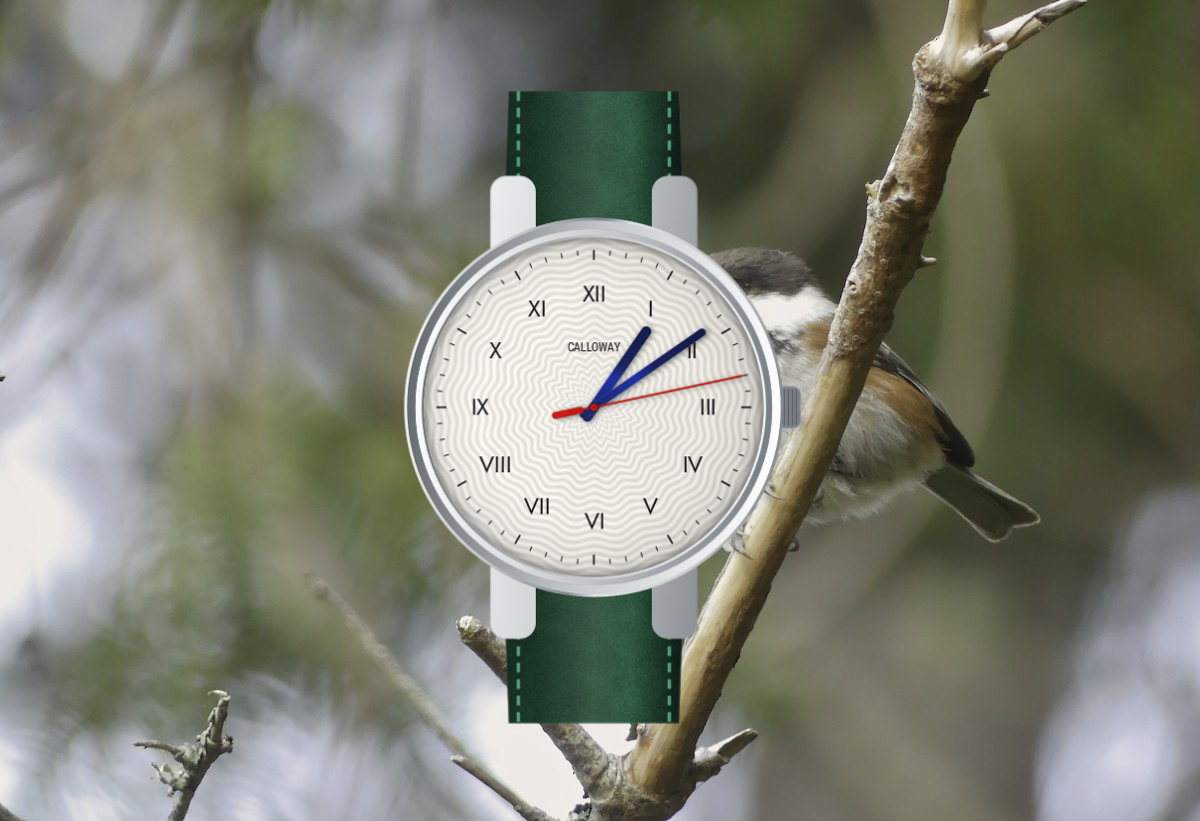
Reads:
1h09m13s
